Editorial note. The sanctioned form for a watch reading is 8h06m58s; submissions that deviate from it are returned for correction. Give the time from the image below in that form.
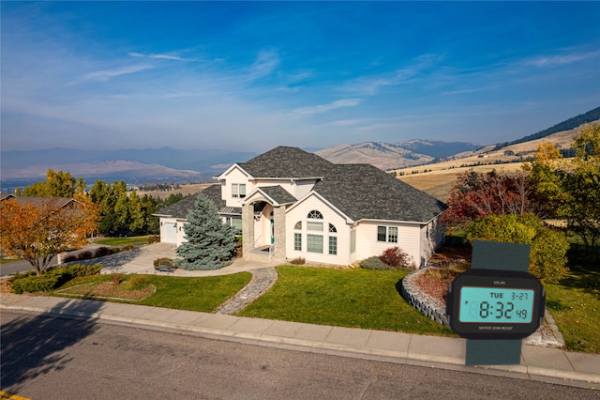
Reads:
8h32m49s
